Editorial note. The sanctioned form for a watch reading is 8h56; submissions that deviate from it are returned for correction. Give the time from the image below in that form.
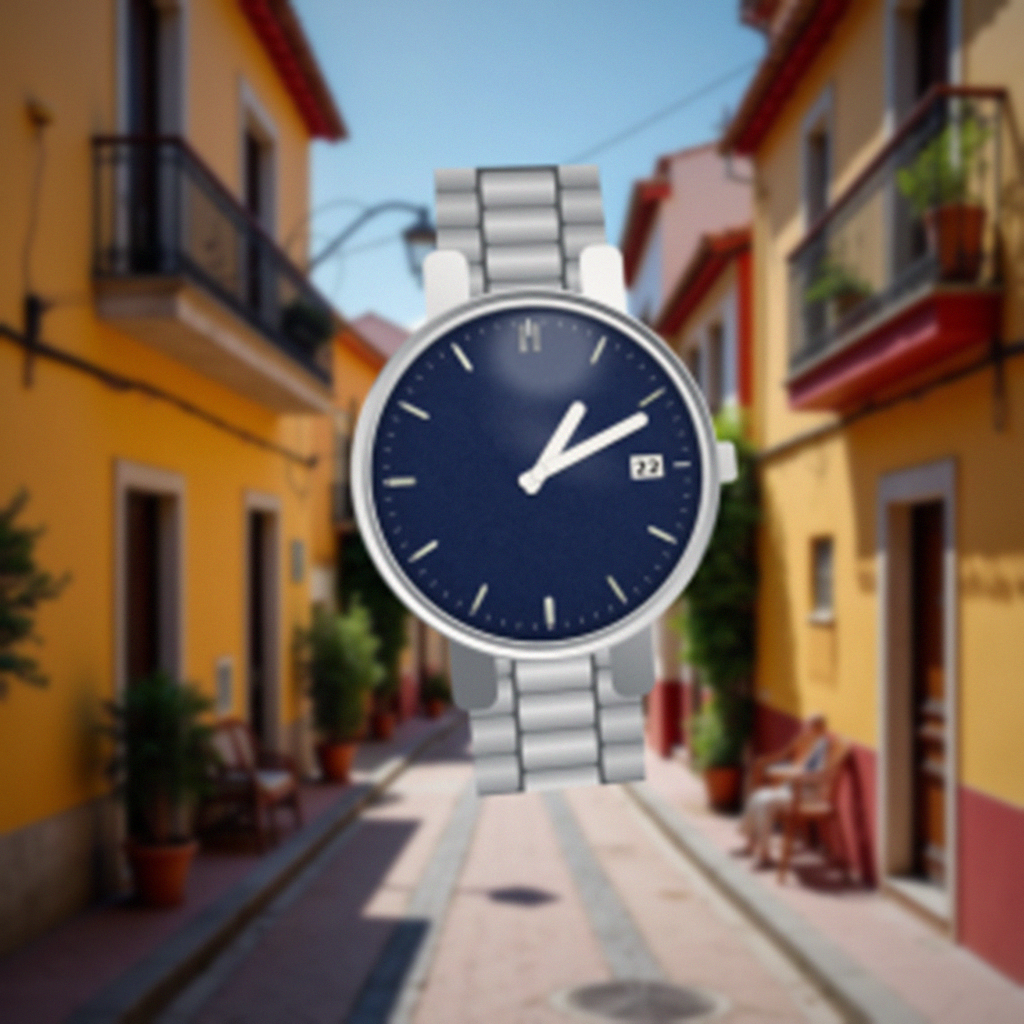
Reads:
1h11
